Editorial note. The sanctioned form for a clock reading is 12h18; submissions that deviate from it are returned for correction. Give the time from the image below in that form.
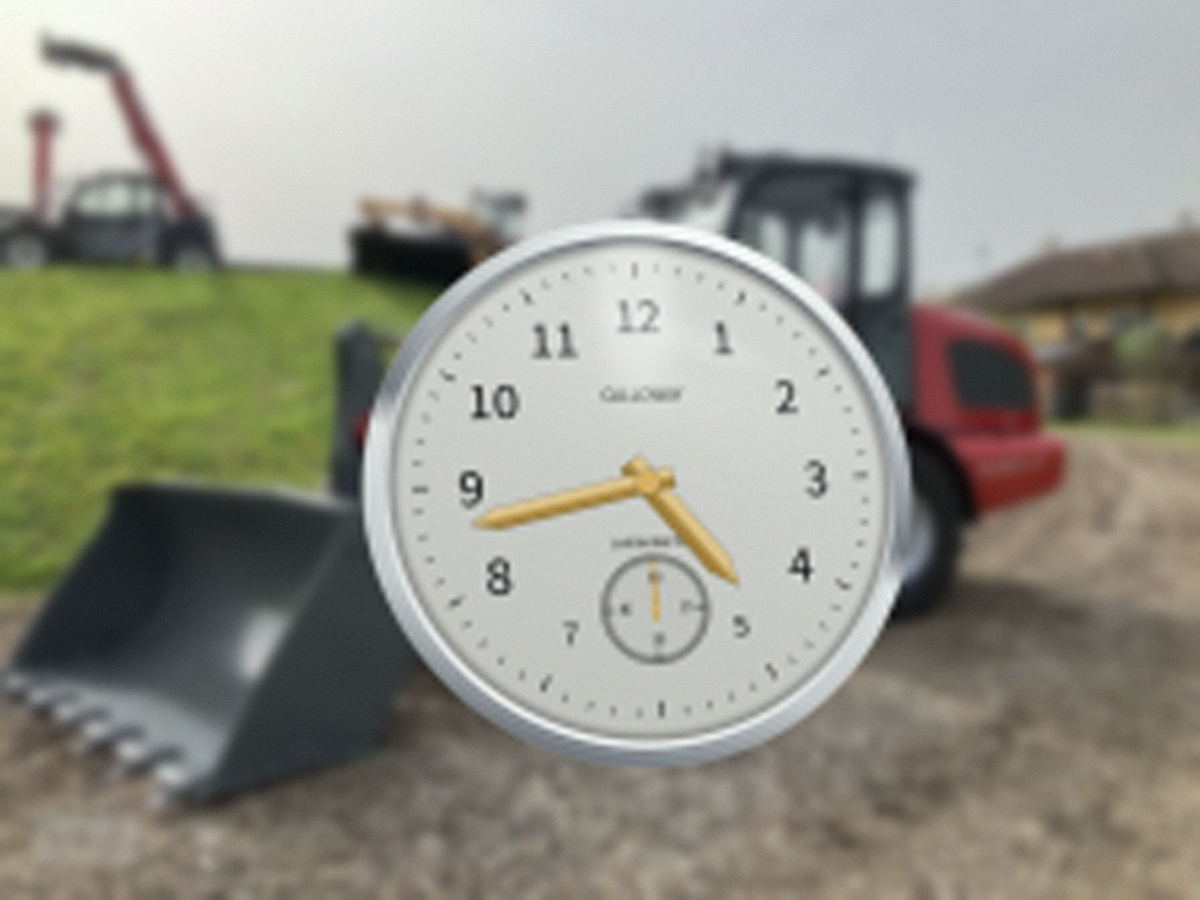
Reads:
4h43
